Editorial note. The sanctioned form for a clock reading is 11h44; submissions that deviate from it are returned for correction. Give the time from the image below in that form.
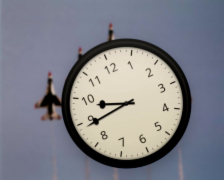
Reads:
9h44
